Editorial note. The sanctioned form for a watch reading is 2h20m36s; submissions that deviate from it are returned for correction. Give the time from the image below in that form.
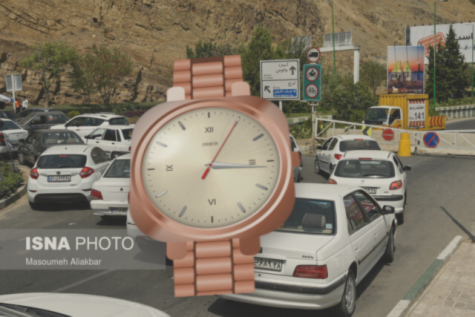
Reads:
3h16m05s
